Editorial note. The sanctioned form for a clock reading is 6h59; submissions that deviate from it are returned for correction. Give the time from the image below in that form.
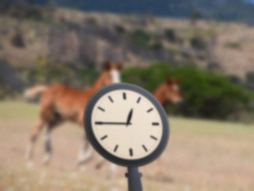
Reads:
12h45
